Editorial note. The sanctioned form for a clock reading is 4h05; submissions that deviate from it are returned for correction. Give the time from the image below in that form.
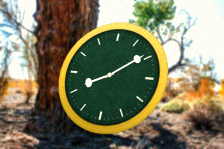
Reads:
8h09
